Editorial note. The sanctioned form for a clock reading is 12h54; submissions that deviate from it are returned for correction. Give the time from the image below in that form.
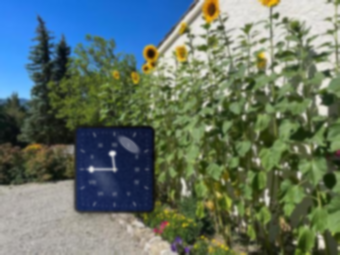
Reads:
11h45
